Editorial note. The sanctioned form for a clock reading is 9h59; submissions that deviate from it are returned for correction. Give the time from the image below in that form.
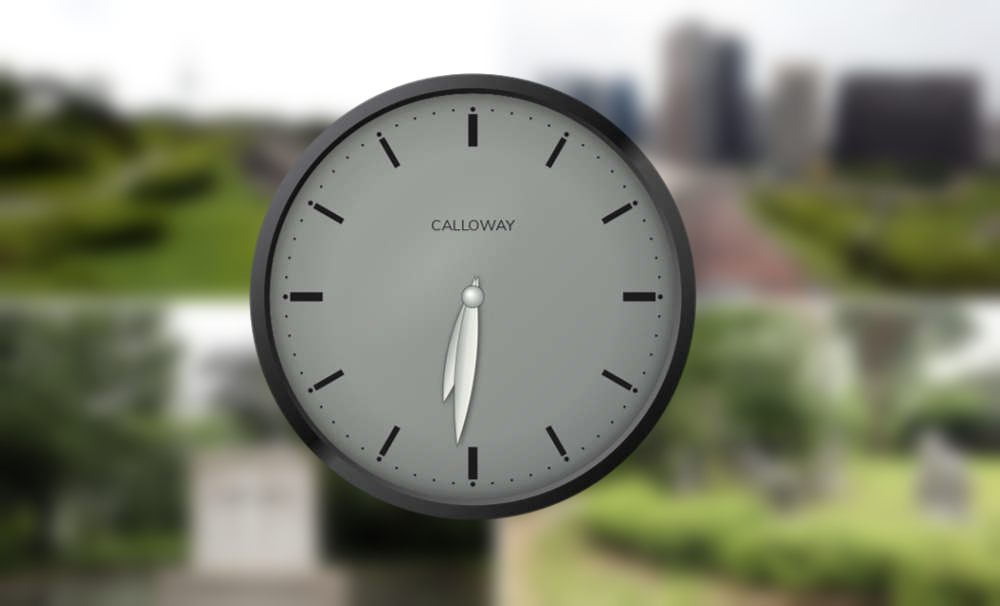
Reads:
6h31
